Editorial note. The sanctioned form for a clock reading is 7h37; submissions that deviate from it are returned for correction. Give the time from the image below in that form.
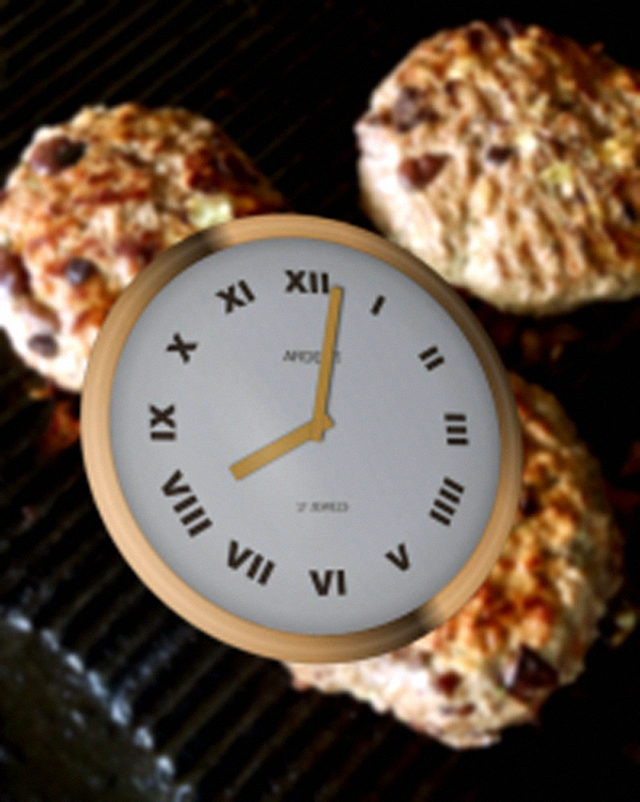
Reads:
8h02
